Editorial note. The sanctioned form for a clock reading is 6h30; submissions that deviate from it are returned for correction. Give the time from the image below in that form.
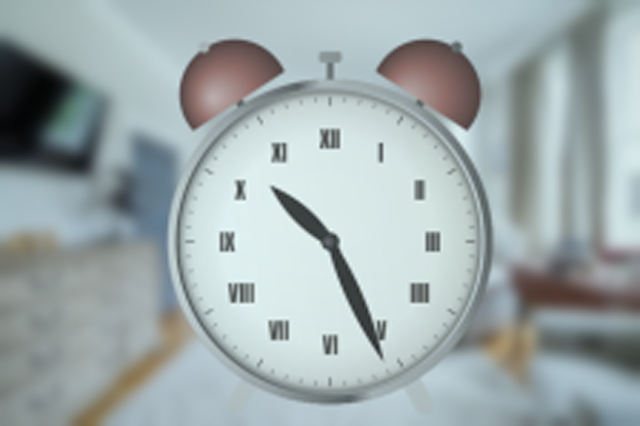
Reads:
10h26
